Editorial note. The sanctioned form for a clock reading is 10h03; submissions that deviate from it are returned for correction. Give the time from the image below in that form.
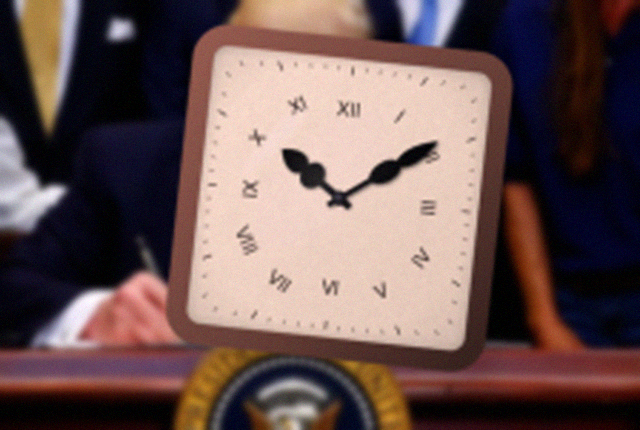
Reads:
10h09
